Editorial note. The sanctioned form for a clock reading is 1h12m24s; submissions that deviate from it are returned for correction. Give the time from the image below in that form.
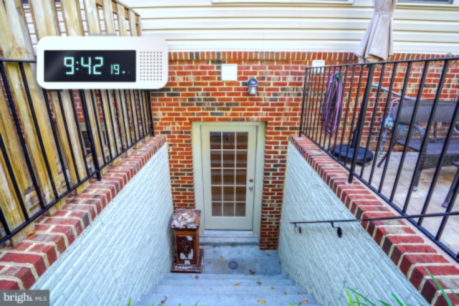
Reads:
9h42m19s
